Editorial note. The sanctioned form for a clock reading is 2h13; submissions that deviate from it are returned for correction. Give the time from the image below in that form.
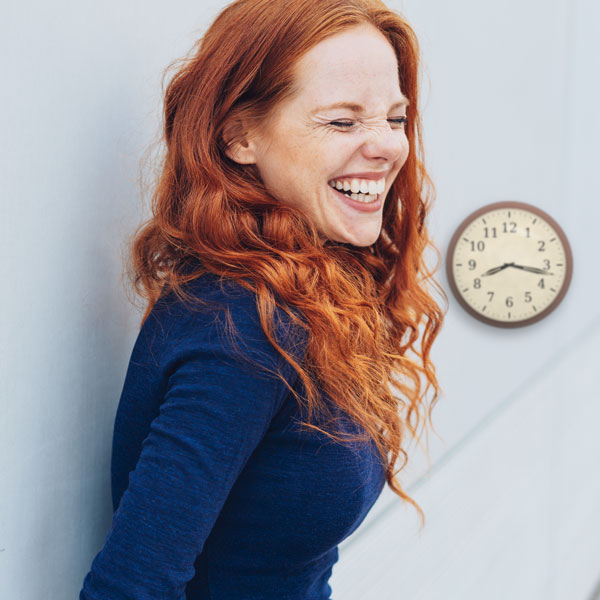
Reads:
8h17
